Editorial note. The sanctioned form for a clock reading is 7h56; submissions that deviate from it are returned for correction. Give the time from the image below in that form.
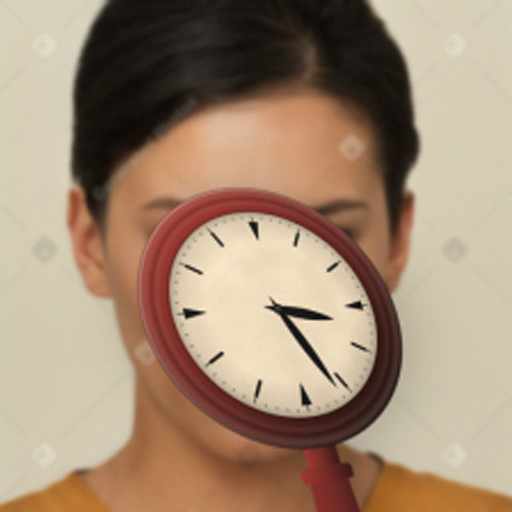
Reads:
3h26
